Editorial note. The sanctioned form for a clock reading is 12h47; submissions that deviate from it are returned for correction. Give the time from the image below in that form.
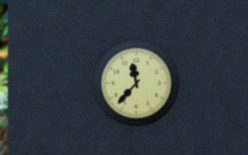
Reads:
11h37
